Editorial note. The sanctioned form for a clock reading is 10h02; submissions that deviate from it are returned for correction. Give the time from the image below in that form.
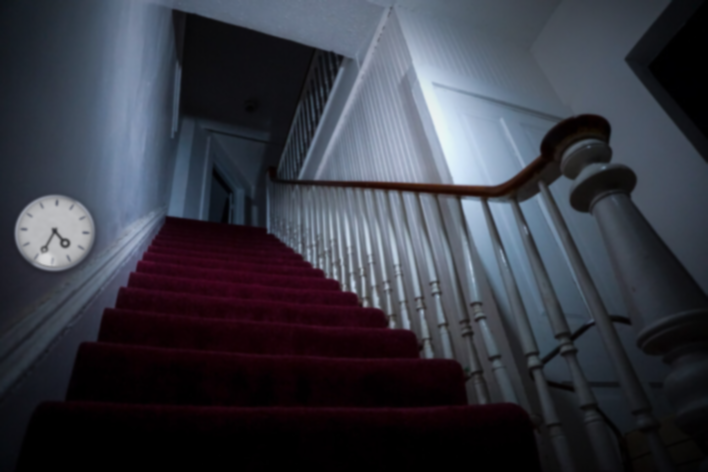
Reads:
4h34
